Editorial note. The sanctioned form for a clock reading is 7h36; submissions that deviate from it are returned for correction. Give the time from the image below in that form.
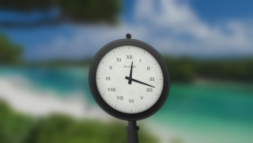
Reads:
12h18
